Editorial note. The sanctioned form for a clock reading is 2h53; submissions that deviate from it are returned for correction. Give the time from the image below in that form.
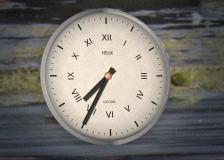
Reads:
7h35
